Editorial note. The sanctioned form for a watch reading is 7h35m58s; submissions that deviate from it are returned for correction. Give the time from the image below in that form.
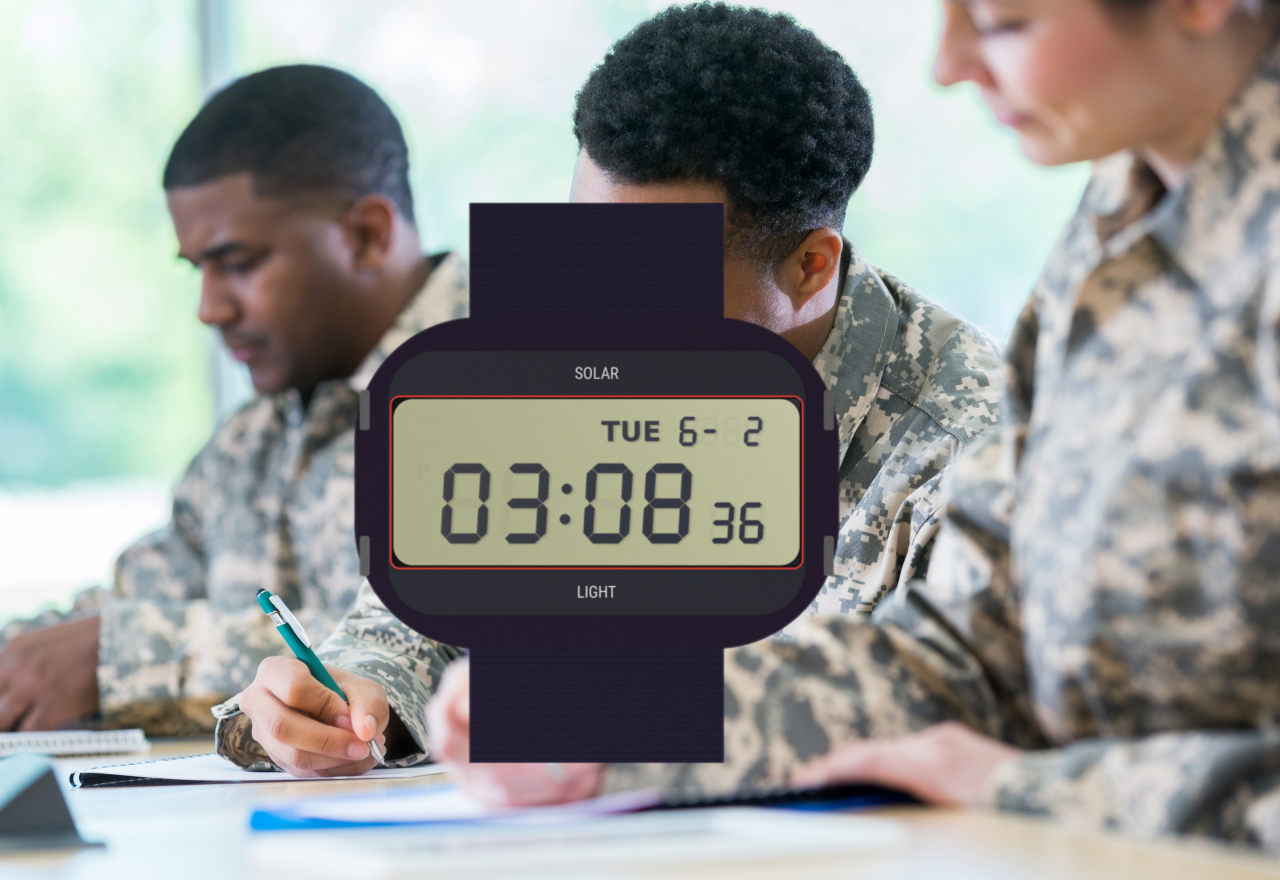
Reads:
3h08m36s
